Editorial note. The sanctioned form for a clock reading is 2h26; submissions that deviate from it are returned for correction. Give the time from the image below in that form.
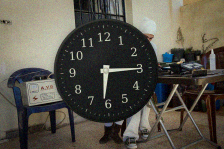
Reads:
6h15
